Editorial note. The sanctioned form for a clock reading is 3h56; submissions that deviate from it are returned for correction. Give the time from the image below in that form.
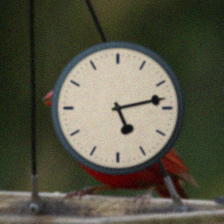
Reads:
5h13
